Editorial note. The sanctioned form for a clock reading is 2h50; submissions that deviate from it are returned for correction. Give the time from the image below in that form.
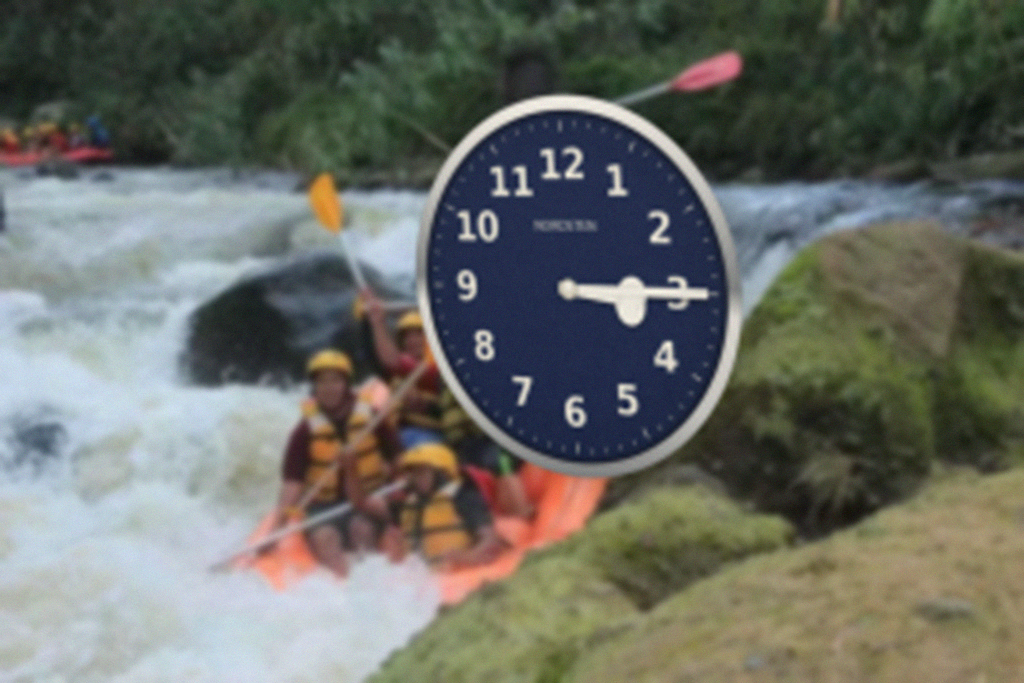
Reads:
3h15
